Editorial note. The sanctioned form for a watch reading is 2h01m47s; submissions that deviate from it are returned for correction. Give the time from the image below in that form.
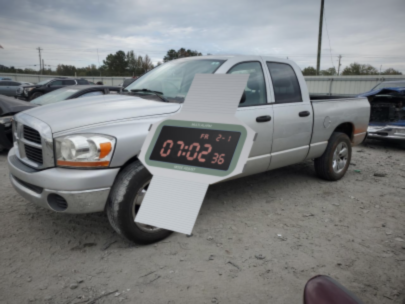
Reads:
7h02m36s
